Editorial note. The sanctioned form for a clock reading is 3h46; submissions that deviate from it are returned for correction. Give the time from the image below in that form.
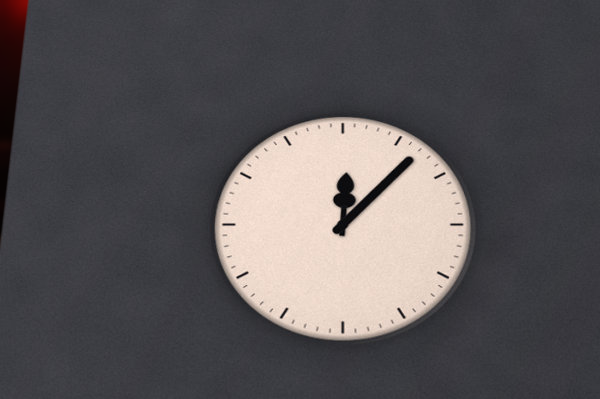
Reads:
12h07
